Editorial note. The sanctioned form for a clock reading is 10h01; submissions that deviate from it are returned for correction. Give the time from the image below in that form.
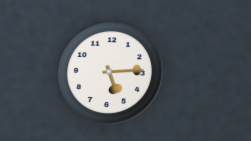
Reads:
5h14
